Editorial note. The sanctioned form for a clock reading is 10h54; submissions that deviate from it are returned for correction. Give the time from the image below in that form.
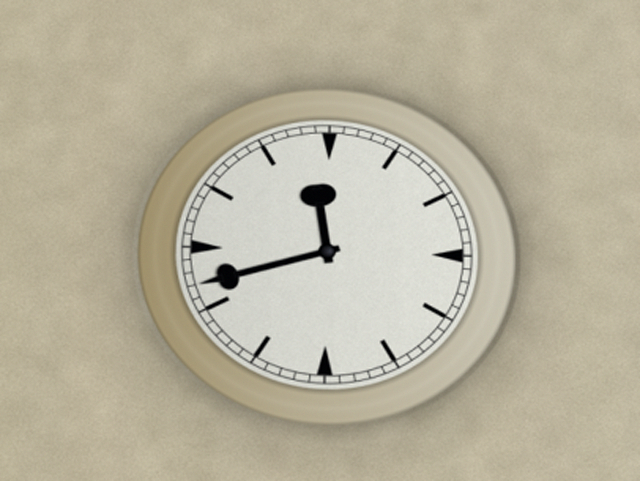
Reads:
11h42
